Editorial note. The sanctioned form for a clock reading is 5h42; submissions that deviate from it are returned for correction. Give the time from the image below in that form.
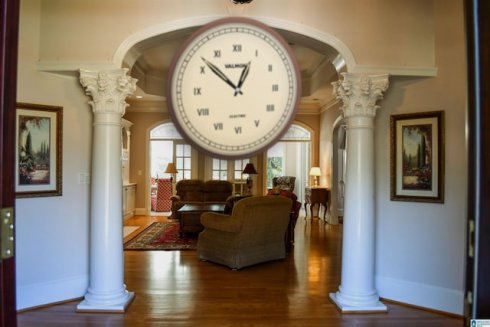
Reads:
12h52
